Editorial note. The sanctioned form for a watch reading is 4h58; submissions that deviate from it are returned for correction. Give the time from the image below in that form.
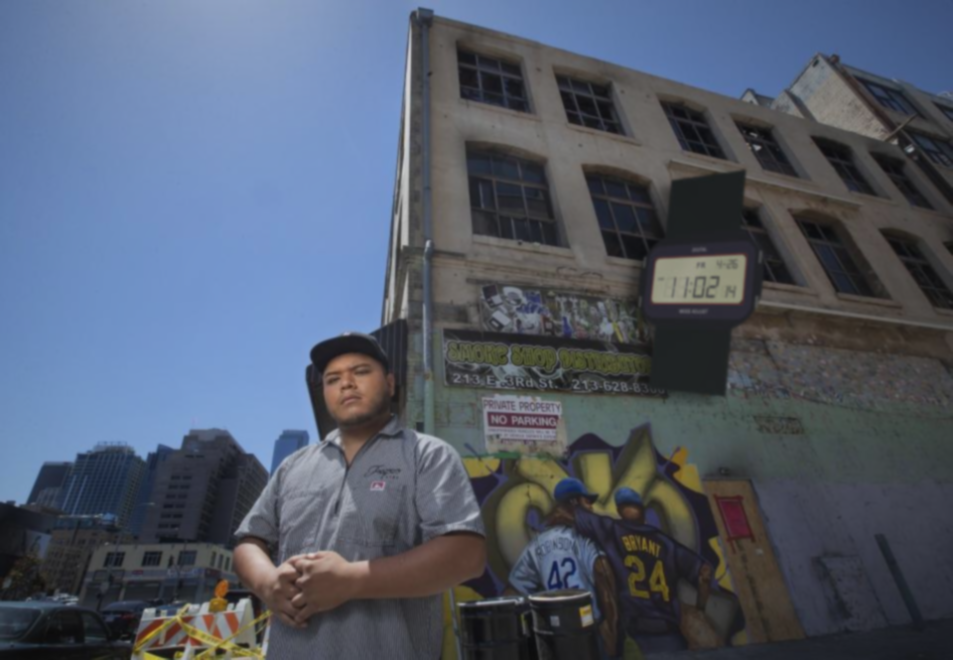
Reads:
11h02
